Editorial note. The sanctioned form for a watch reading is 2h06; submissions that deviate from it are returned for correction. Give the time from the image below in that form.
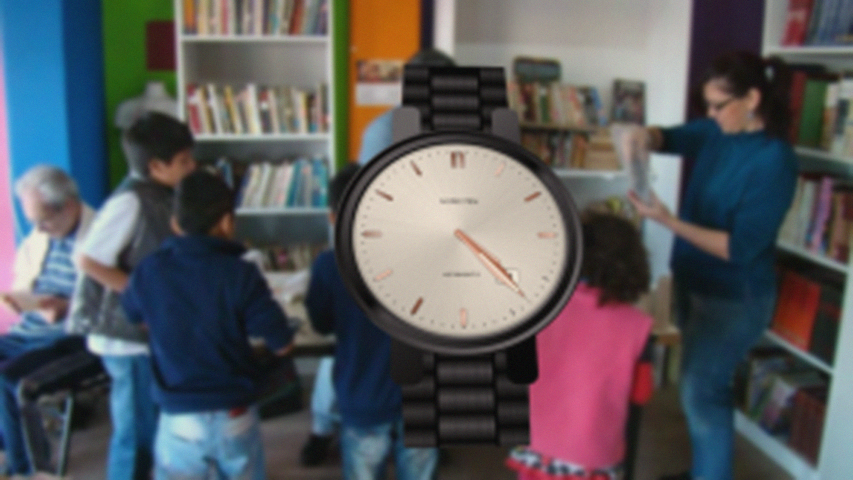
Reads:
4h23
